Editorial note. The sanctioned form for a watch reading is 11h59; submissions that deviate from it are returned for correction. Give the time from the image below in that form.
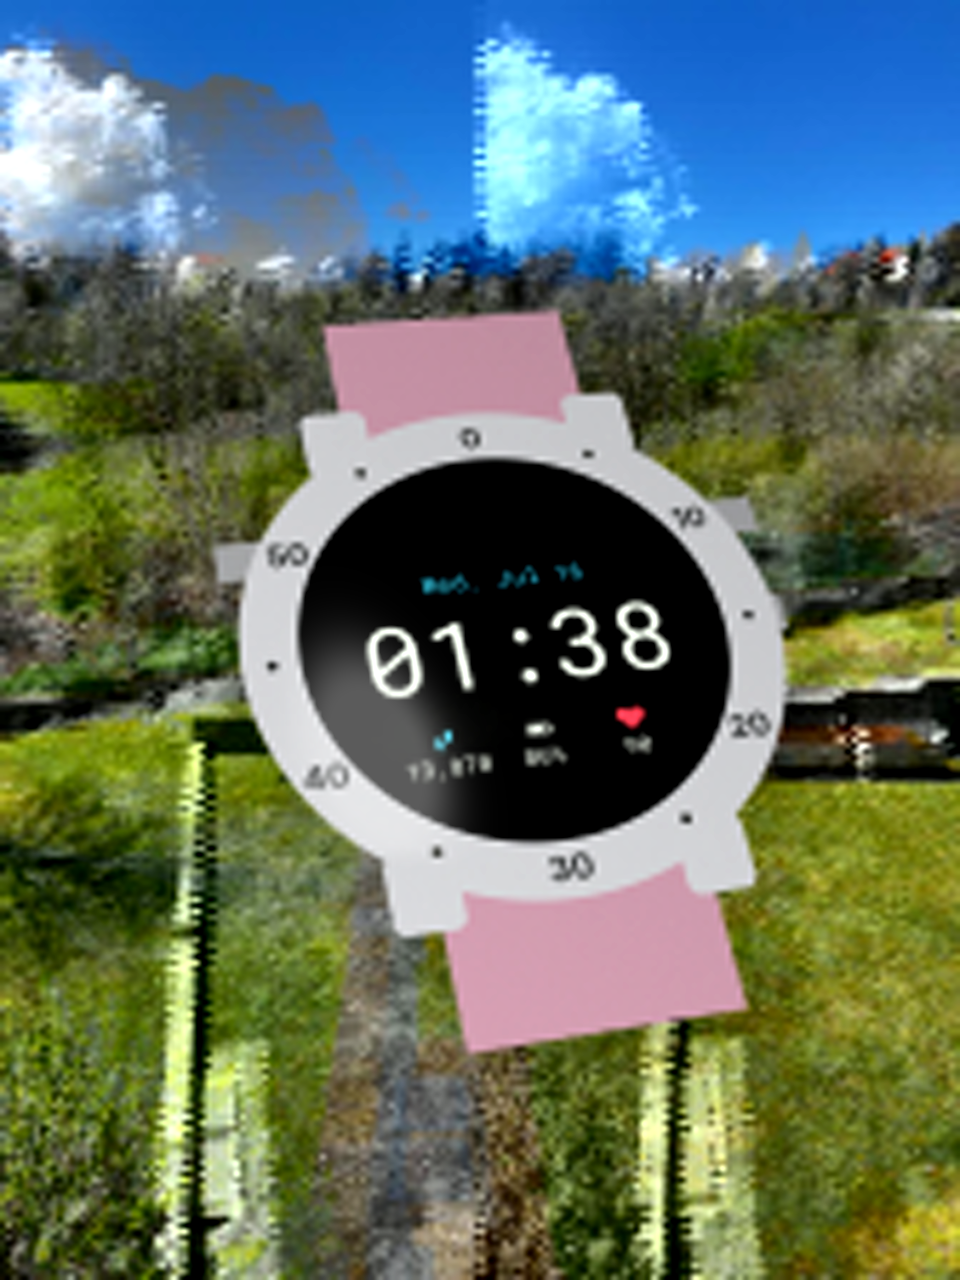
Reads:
1h38
